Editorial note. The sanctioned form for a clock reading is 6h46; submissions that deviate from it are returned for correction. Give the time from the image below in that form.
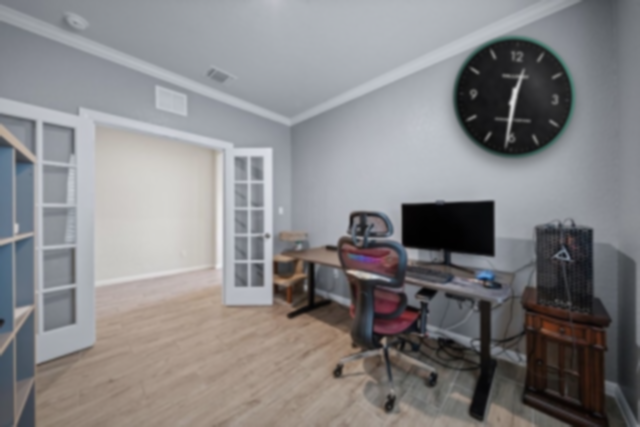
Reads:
12h31
